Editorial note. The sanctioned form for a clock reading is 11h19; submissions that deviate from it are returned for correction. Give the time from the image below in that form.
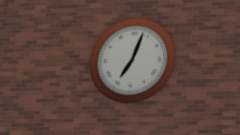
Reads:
7h03
